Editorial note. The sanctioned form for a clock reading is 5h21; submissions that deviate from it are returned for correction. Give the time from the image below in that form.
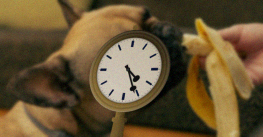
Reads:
4h26
